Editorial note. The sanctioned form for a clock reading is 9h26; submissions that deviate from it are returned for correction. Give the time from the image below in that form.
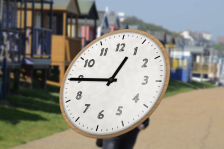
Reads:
12h45
